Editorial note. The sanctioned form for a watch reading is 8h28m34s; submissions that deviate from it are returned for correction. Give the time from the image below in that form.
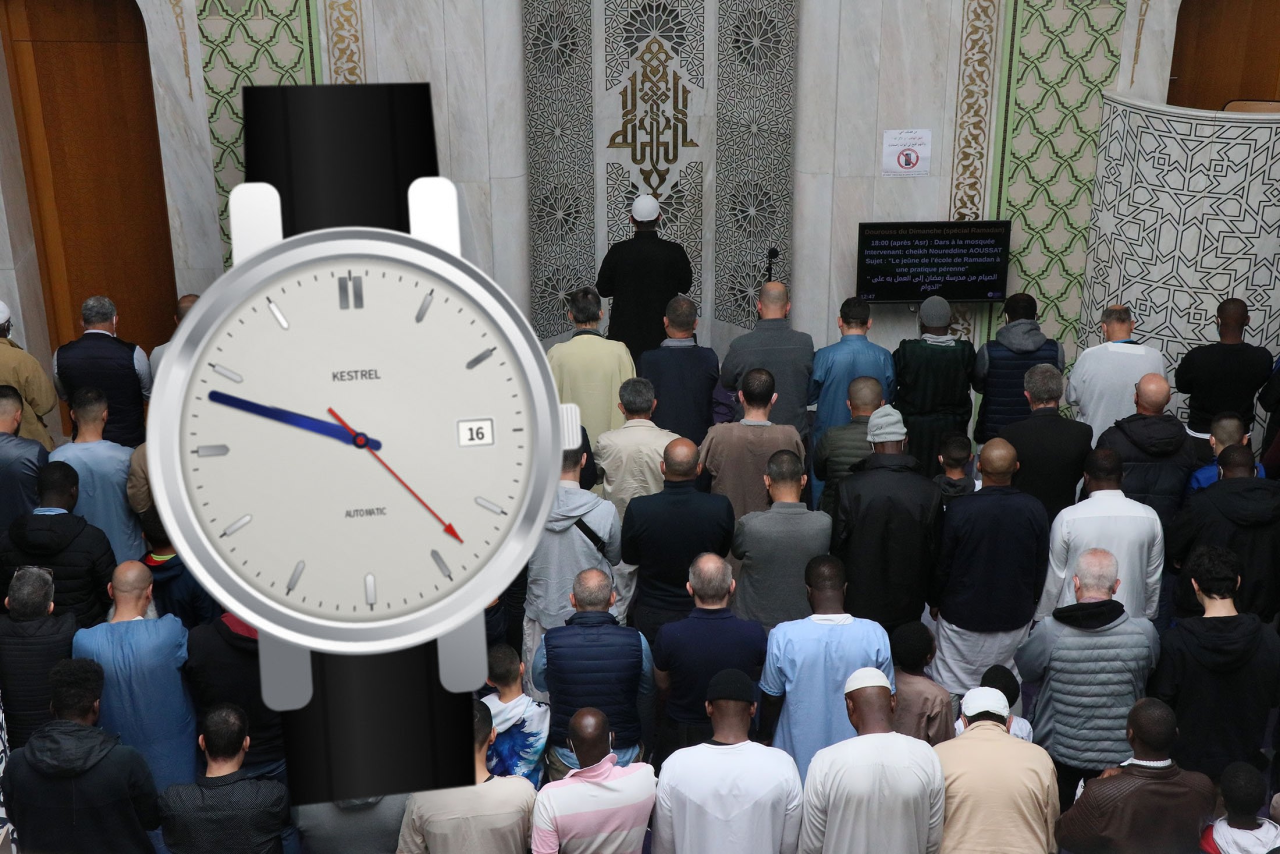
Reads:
9h48m23s
